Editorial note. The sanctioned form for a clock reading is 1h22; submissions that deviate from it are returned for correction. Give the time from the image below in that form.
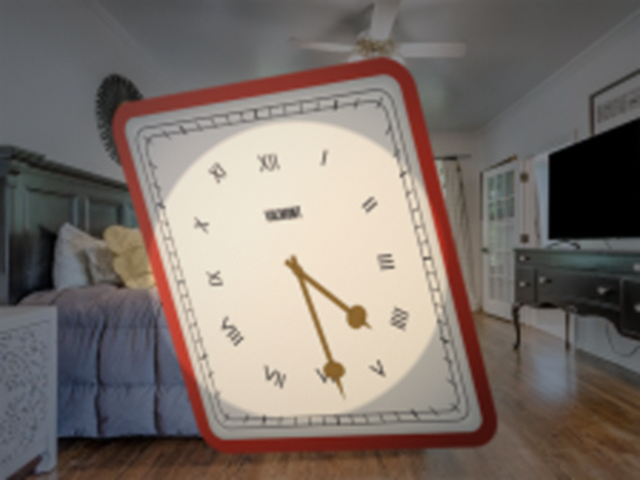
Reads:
4h29
